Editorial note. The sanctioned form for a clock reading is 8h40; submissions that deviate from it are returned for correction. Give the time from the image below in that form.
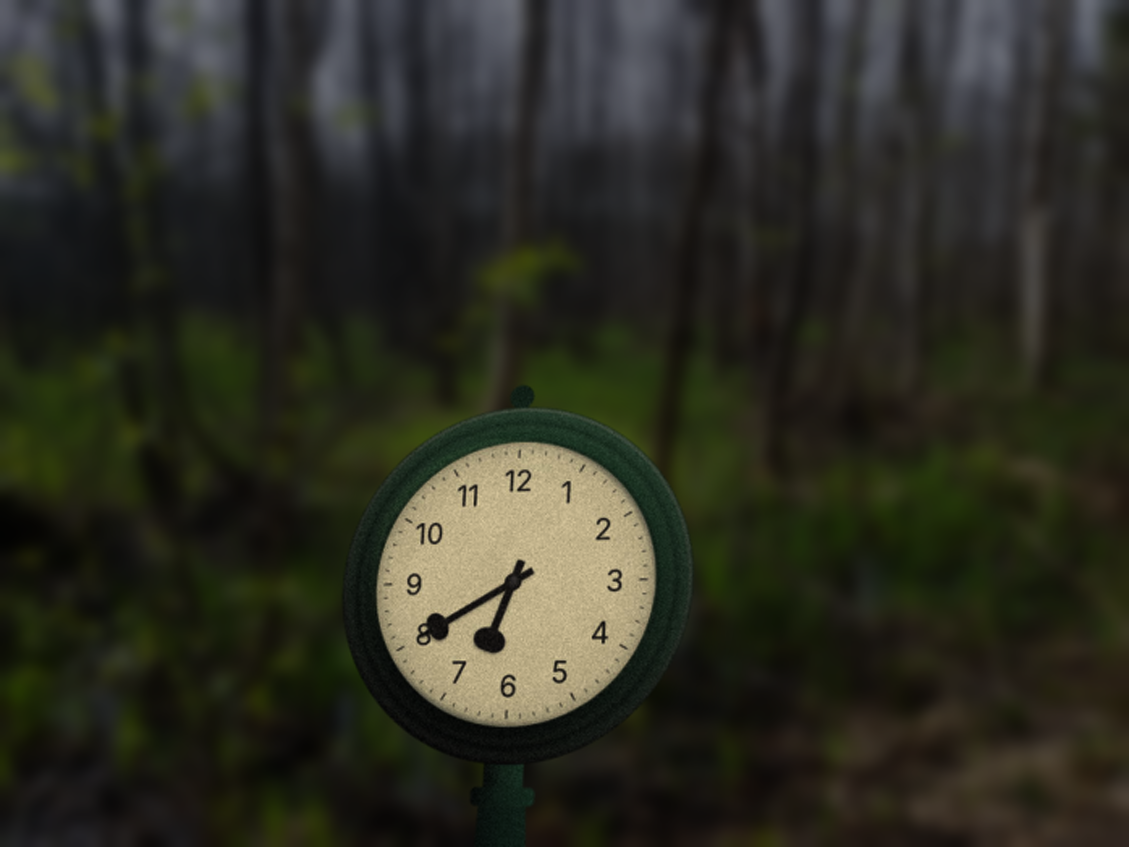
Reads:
6h40
